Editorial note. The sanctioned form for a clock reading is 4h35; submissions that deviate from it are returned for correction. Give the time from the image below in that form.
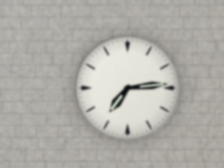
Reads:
7h14
